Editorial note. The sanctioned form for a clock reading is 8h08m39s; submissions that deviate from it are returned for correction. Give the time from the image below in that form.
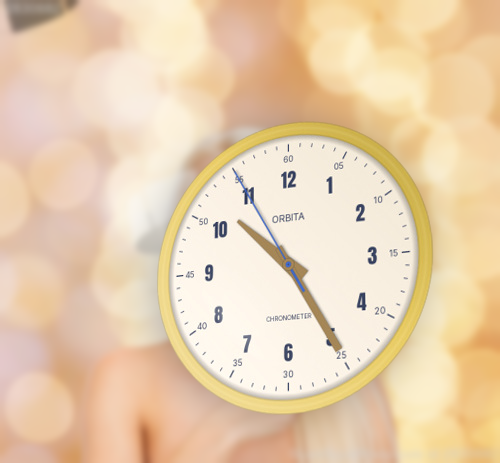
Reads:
10h24m55s
